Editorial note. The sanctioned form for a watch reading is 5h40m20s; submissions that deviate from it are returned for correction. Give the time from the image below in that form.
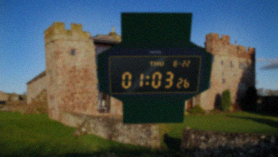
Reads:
1h03m26s
